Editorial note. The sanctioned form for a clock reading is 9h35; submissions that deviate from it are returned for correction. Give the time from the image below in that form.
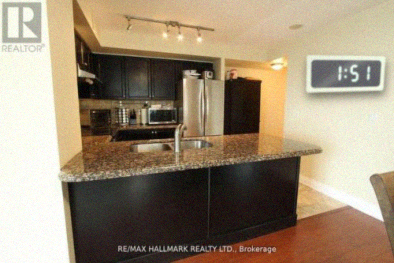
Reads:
1h51
